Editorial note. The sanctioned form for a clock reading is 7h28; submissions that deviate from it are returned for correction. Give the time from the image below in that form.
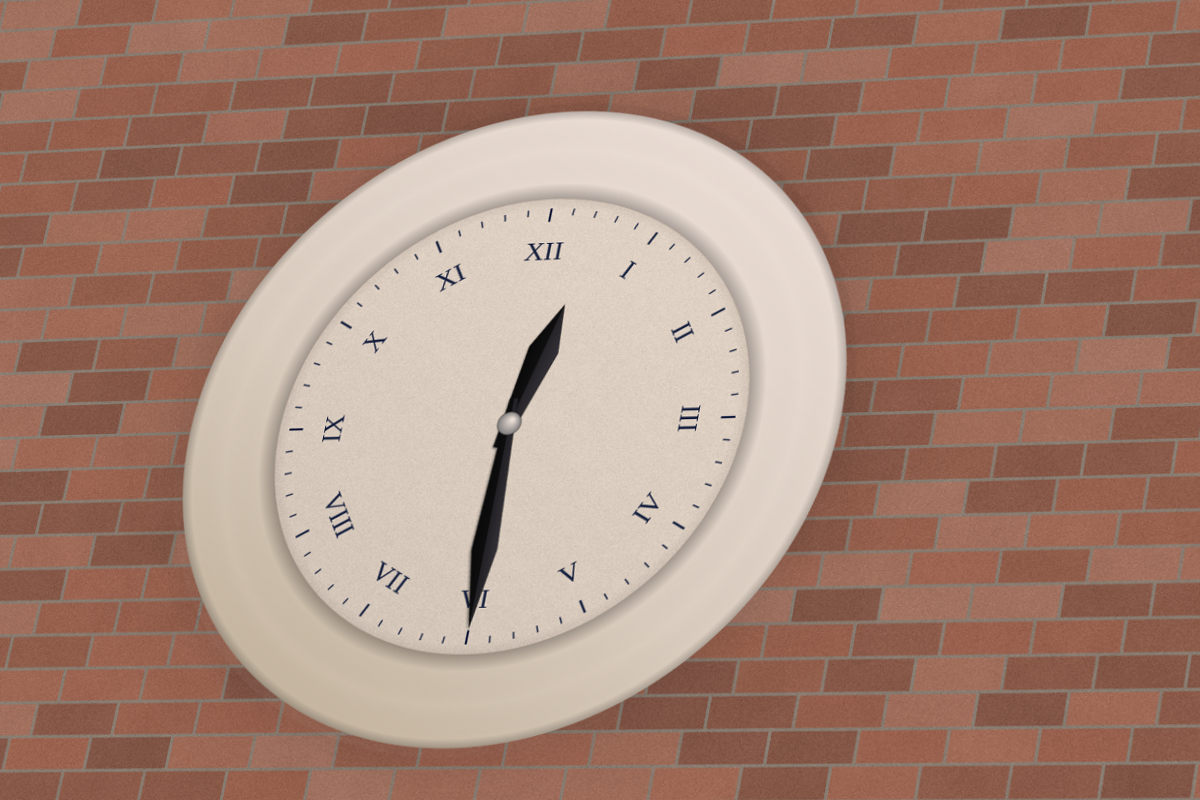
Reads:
12h30
